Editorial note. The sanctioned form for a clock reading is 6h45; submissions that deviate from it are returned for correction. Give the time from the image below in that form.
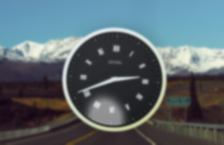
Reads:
2h41
